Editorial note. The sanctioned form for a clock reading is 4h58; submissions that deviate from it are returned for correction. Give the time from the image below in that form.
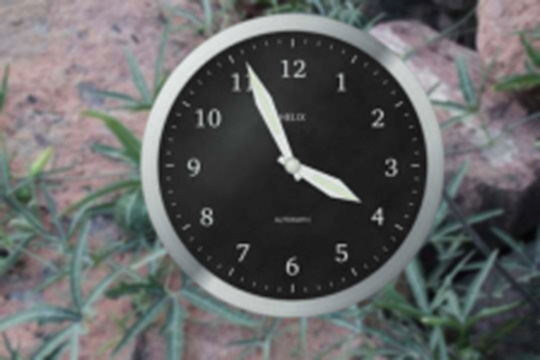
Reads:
3h56
